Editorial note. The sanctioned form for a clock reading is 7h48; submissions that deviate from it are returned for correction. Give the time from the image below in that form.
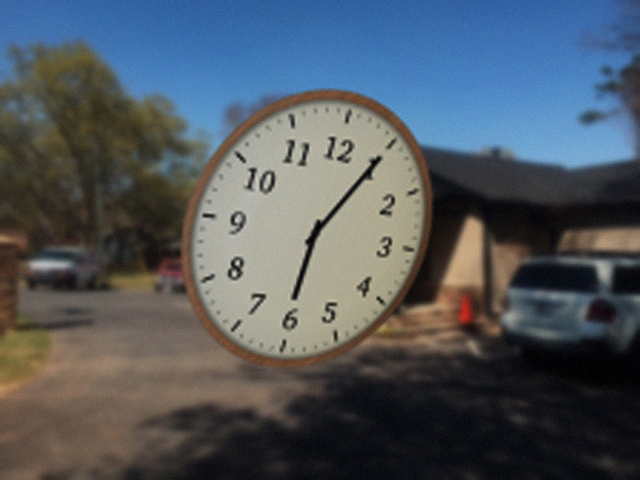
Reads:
6h05
